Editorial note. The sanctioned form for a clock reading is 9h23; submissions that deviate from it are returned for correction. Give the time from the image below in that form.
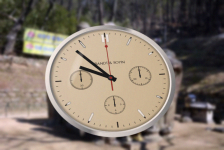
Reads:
9h53
